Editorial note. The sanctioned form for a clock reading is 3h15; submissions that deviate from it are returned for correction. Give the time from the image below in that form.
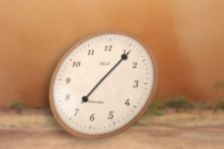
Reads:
7h06
